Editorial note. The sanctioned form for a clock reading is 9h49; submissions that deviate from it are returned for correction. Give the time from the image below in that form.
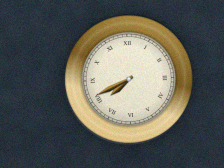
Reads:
7h41
